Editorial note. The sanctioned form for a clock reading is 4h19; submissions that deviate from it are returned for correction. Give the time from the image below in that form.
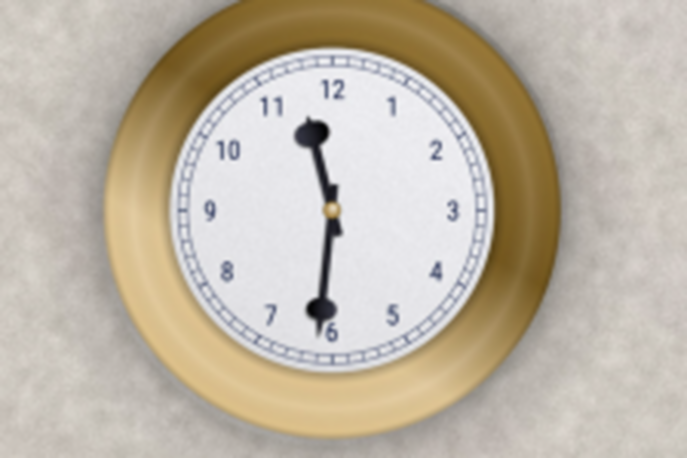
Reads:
11h31
